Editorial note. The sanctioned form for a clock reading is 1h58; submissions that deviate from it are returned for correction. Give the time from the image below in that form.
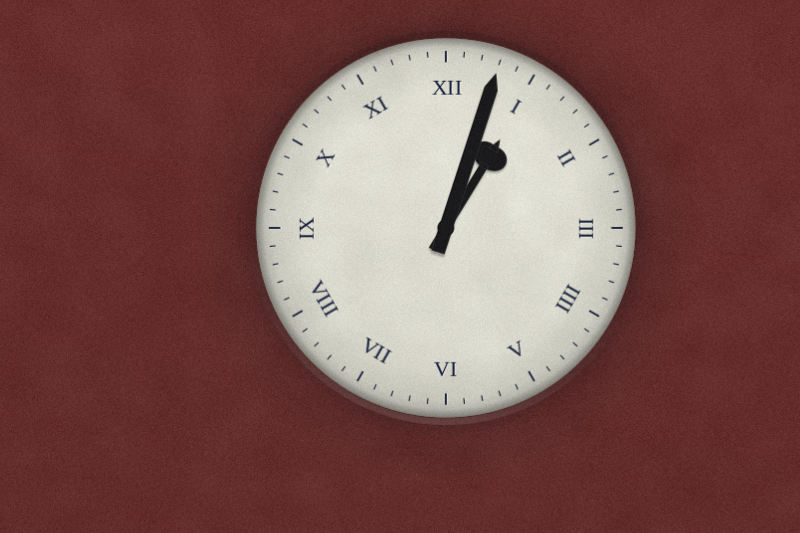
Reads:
1h03
